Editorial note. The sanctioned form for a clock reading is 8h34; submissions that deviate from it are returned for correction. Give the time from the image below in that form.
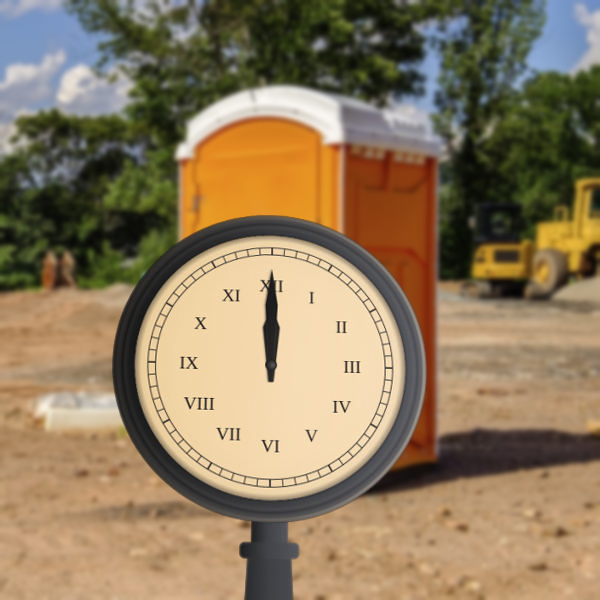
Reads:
12h00
